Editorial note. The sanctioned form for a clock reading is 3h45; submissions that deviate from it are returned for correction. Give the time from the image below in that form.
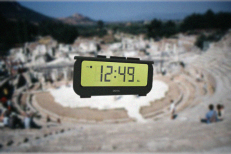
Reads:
12h49
